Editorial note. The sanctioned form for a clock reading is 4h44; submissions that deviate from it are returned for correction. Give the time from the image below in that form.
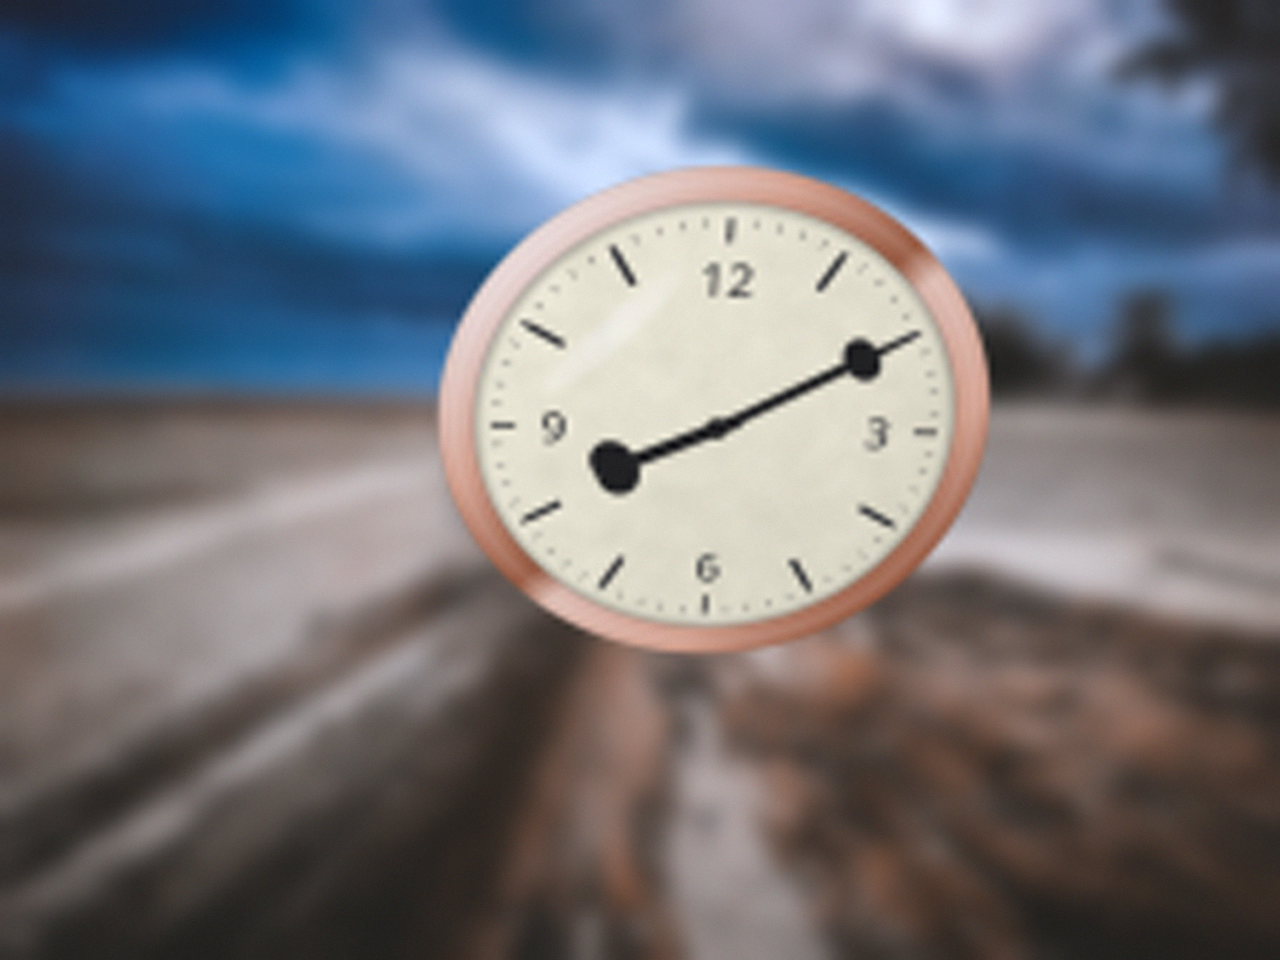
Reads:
8h10
